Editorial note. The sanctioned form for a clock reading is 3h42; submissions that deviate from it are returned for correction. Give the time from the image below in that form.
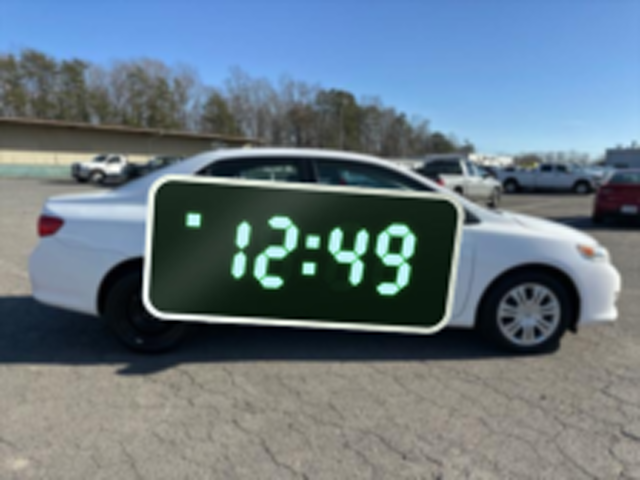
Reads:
12h49
